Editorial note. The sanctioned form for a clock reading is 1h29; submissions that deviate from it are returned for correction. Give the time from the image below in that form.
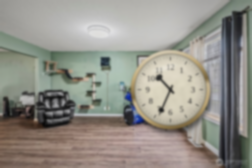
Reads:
10h34
